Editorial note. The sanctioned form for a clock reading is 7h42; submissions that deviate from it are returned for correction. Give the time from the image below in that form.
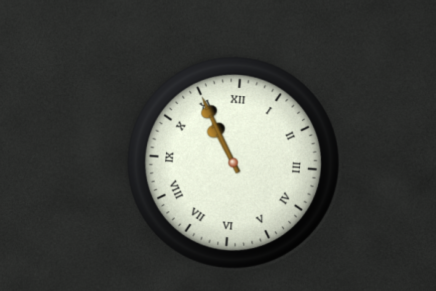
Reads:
10h55
